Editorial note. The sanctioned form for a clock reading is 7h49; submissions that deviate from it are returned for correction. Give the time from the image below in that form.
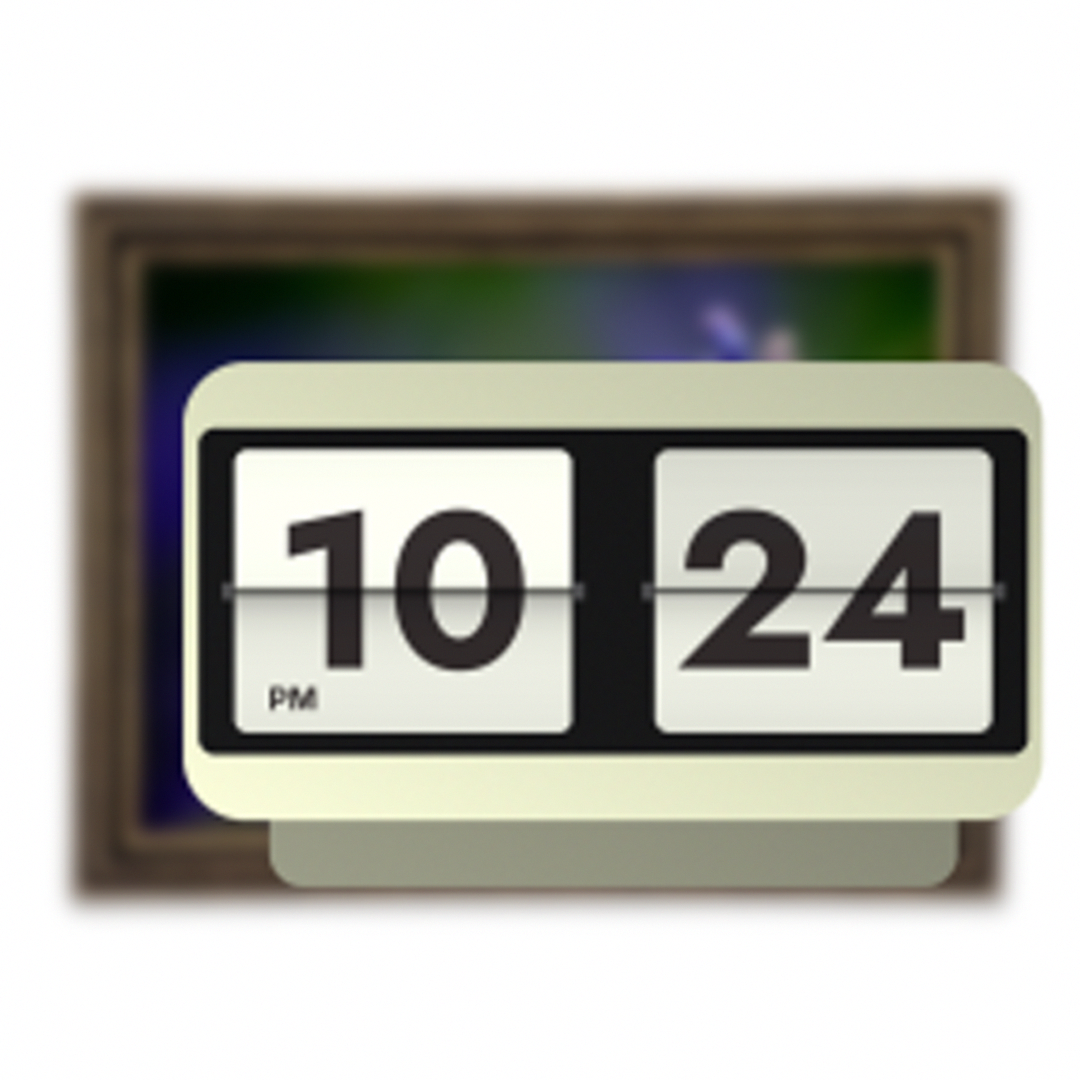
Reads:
10h24
